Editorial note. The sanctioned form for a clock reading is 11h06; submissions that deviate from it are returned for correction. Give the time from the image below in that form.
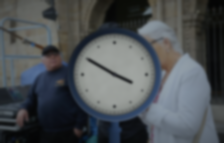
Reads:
3h50
